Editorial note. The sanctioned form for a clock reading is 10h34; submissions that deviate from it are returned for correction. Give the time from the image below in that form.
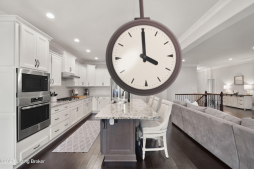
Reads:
4h00
